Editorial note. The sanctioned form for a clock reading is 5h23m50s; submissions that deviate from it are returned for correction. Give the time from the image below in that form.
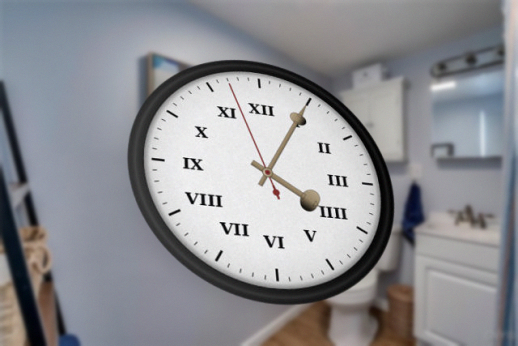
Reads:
4h04m57s
